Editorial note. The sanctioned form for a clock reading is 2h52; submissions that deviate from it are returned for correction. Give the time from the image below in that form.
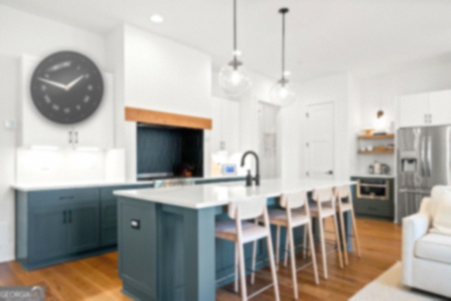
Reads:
1h48
